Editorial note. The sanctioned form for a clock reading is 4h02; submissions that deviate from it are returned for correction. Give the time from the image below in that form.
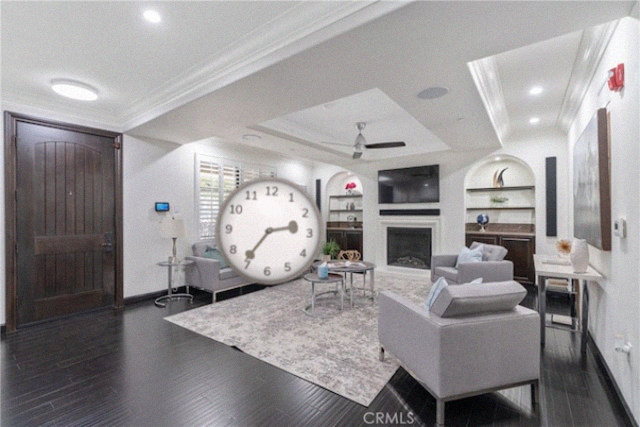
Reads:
2h36
